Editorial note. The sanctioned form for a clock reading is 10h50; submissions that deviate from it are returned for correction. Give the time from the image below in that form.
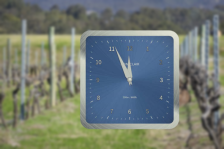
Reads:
11h56
